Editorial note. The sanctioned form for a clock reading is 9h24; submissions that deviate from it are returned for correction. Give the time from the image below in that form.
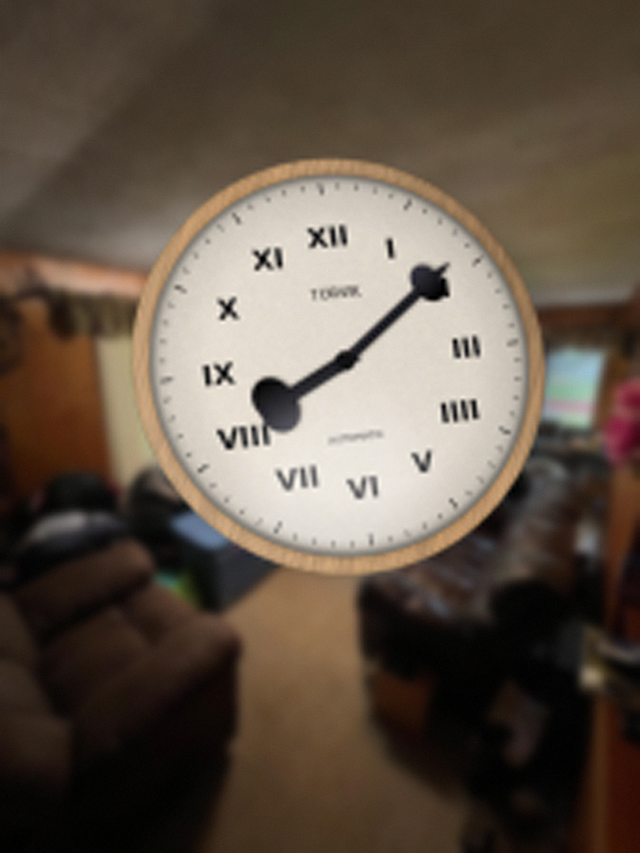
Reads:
8h09
